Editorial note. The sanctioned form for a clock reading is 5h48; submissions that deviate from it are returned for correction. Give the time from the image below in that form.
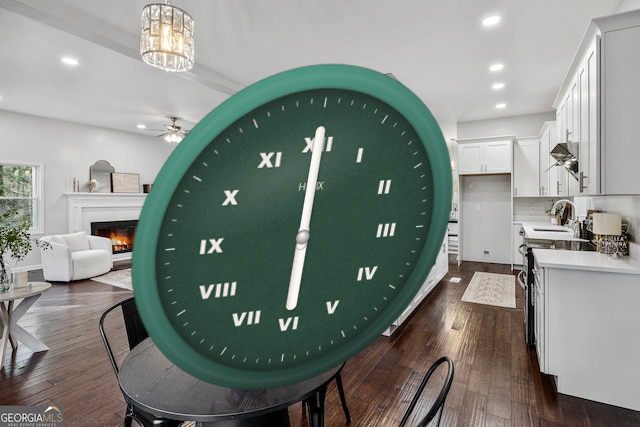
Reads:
6h00
